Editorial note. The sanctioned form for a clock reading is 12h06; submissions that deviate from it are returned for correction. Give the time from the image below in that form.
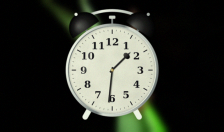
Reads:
1h31
